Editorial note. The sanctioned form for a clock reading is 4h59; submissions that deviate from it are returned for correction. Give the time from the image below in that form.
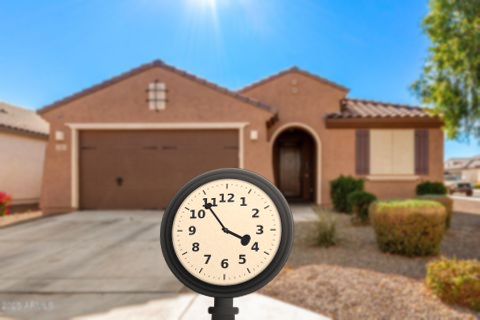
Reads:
3h54
